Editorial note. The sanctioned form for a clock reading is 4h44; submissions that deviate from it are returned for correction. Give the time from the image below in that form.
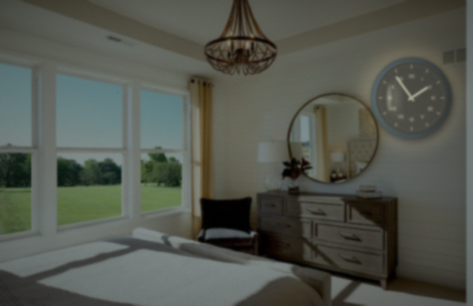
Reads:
1h54
